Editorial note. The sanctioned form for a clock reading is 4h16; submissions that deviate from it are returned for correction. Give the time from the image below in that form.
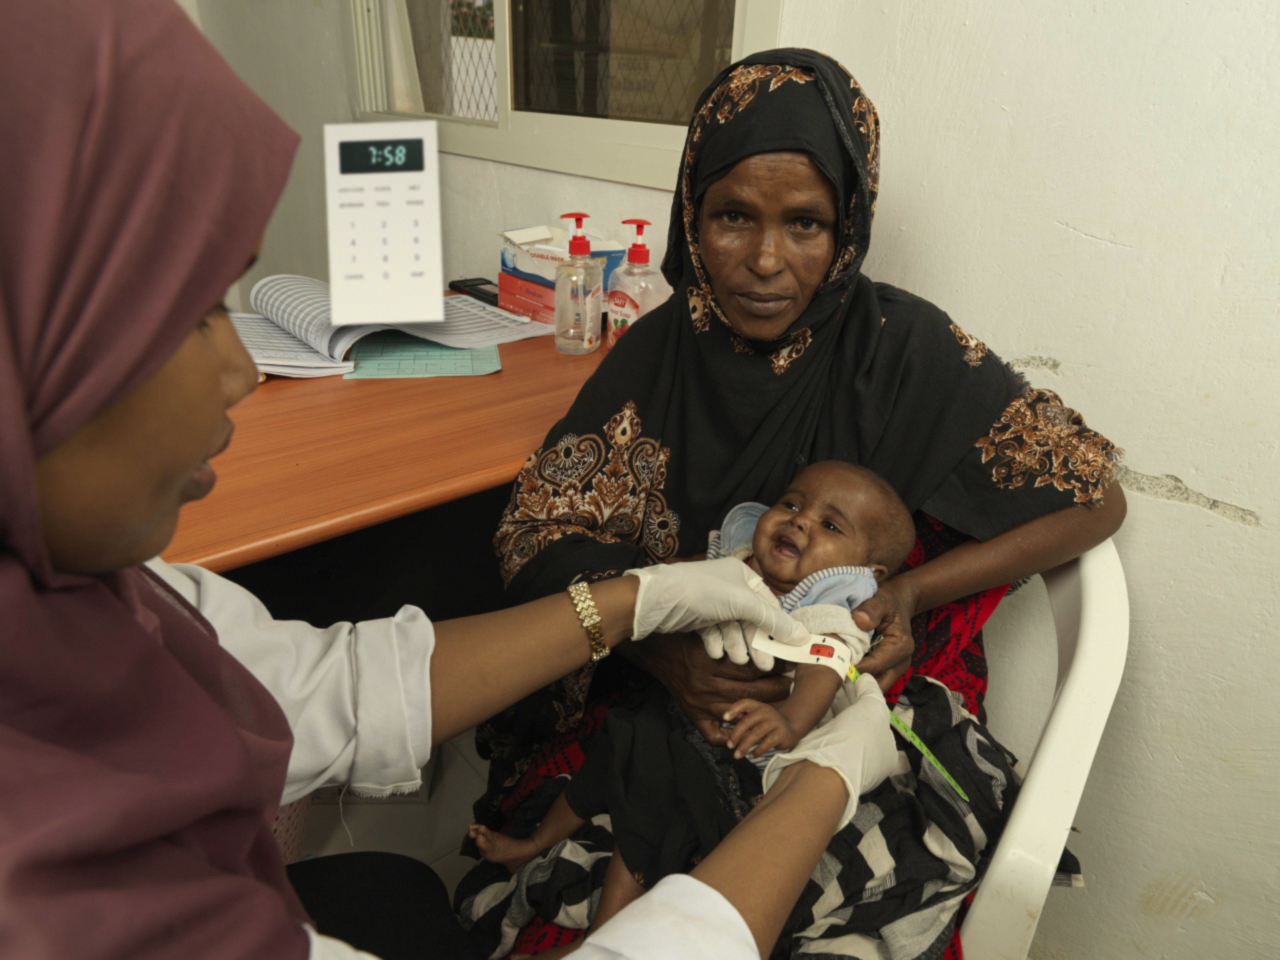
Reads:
7h58
